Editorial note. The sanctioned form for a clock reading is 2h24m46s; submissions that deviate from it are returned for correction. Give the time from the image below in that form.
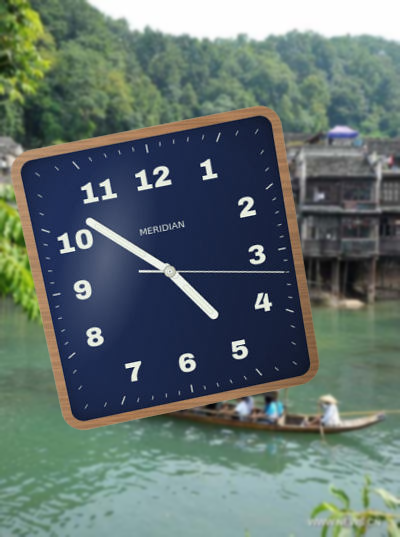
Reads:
4h52m17s
